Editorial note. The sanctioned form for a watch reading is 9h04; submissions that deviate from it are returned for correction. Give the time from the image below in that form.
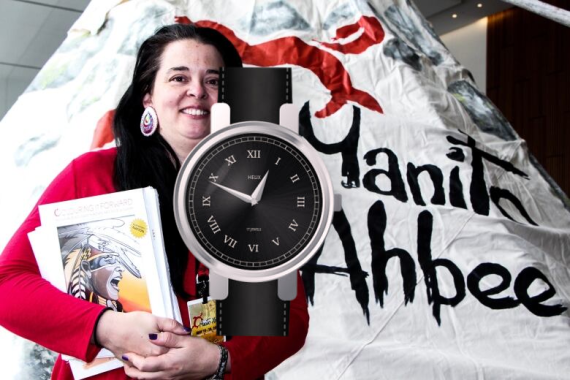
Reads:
12h49
